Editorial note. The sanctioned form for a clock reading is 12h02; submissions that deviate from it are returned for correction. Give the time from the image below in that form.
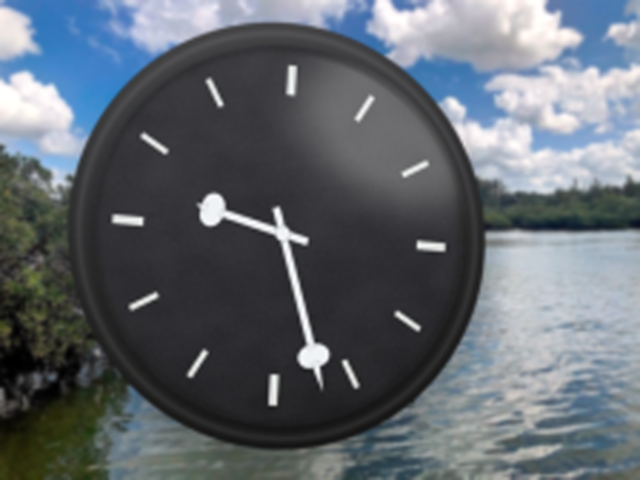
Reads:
9h27
